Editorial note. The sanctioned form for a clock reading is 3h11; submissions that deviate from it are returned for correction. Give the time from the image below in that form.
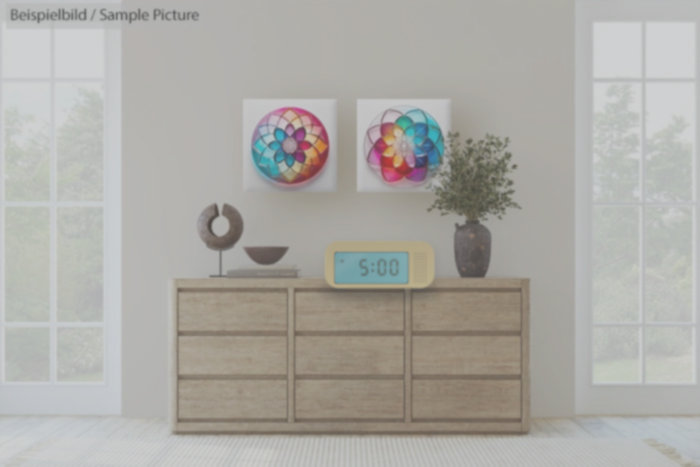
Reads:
5h00
